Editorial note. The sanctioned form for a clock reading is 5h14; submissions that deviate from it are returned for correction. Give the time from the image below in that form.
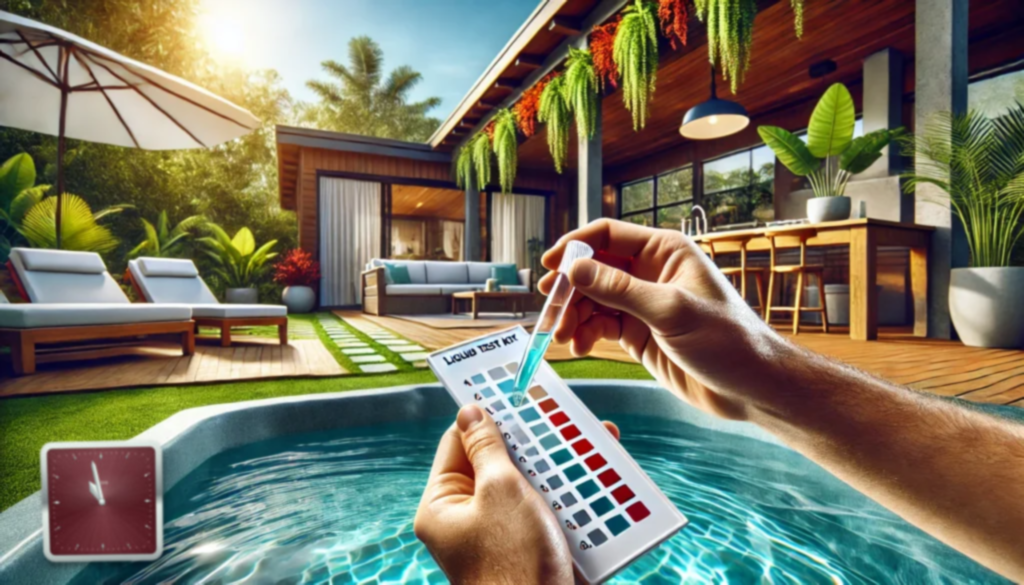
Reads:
10h58
